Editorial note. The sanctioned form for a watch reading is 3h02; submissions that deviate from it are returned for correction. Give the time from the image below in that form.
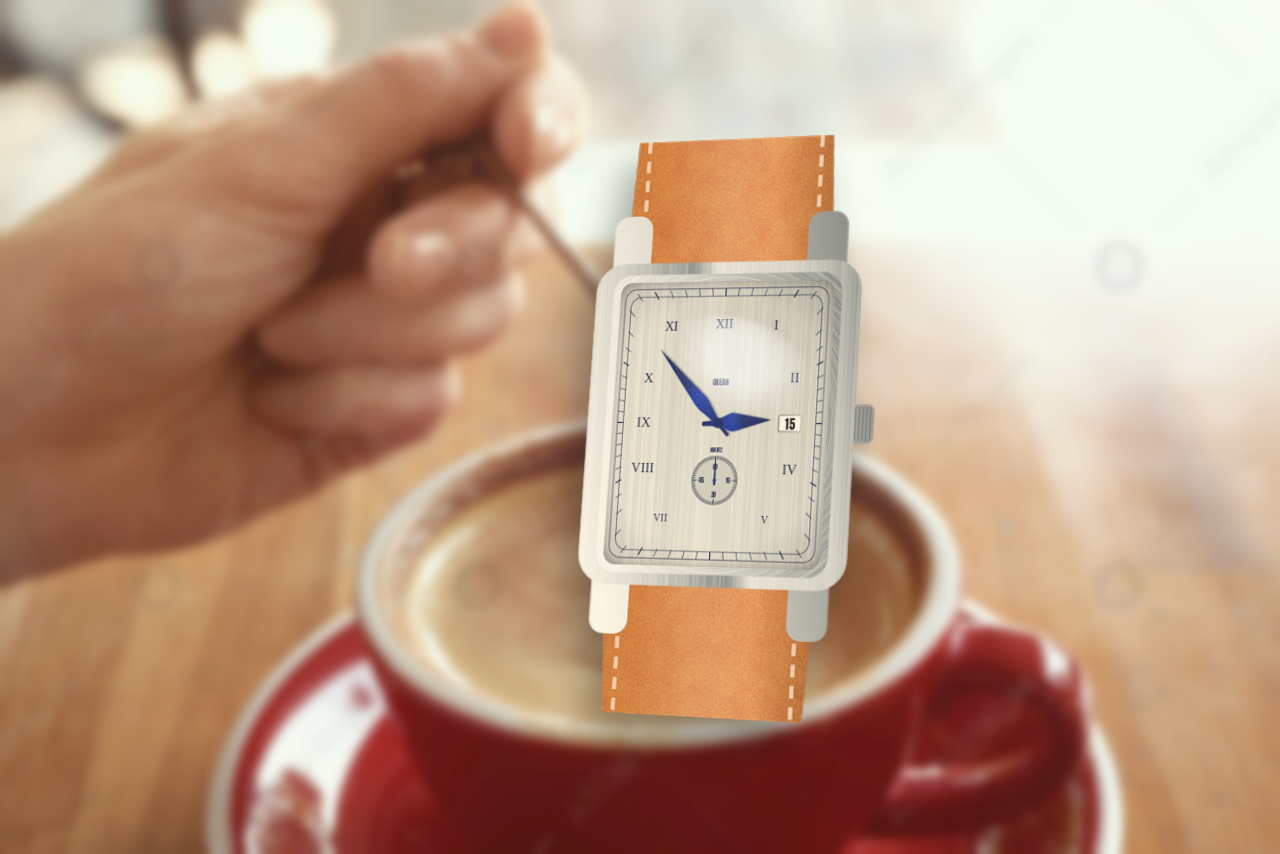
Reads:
2h53
